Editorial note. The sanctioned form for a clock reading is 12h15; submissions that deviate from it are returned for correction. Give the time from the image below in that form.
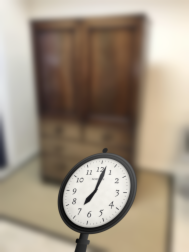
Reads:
7h02
